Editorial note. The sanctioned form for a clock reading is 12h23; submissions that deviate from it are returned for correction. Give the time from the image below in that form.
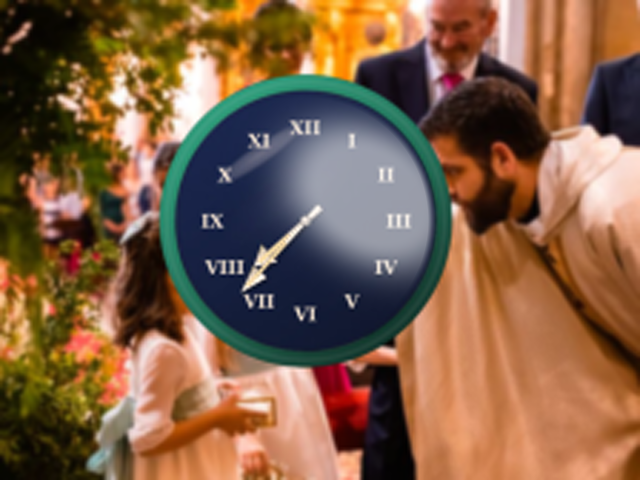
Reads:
7h37
